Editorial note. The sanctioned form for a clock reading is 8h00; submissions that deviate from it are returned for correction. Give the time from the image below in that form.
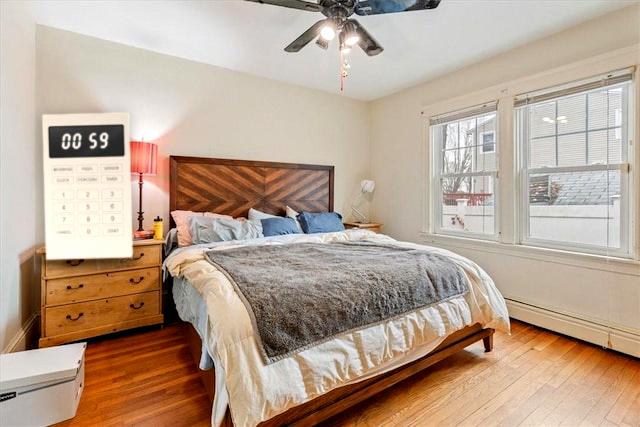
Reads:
0h59
